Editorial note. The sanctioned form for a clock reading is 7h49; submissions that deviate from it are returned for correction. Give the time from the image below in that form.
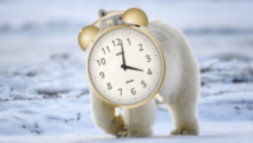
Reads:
4h02
